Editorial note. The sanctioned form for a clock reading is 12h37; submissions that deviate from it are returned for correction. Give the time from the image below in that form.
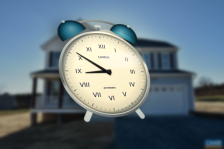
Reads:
8h51
